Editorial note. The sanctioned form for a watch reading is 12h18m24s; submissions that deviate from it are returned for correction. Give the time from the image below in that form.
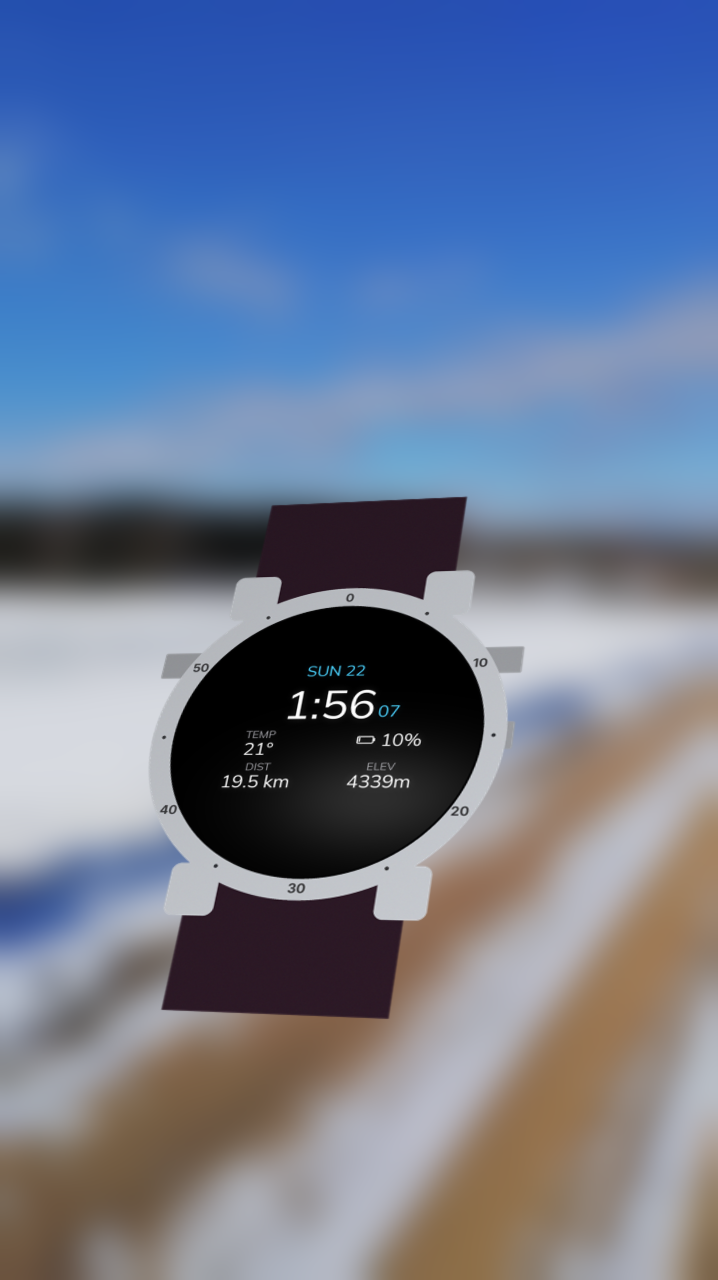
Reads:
1h56m07s
